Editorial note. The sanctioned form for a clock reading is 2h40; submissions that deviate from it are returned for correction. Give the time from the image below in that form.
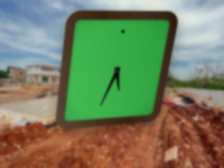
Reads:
5h33
